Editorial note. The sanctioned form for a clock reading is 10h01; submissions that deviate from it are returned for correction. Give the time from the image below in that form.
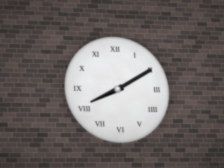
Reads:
8h10
